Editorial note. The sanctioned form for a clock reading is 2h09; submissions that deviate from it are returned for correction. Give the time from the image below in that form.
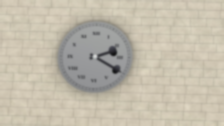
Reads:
2h20
